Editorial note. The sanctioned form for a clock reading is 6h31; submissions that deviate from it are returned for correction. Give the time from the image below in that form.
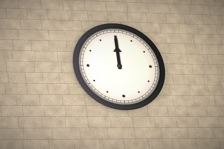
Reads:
12h00
